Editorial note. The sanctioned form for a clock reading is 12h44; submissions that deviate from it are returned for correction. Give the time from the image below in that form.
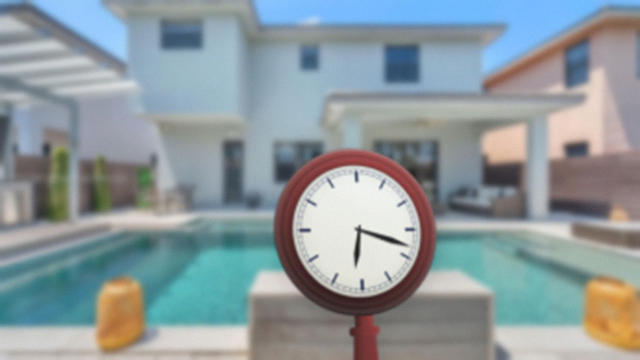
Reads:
6h18
